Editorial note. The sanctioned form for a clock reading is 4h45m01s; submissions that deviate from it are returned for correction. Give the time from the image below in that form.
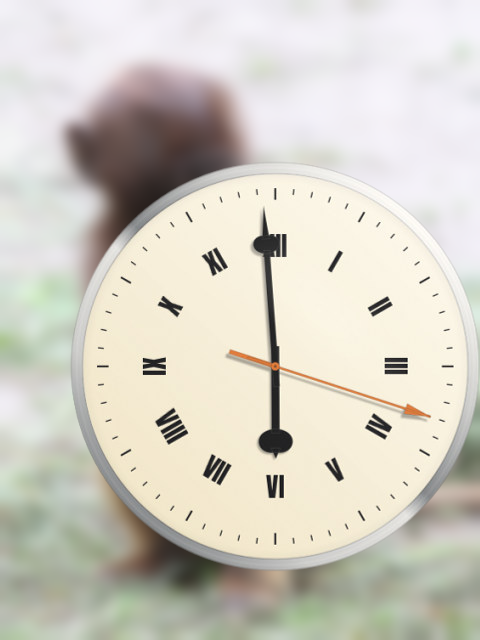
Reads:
5h59m18s
